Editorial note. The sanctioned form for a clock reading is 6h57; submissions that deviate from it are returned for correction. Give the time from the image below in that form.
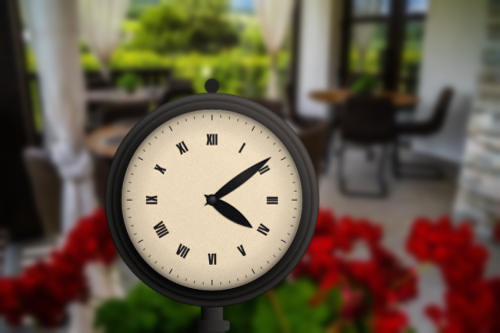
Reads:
4h09
